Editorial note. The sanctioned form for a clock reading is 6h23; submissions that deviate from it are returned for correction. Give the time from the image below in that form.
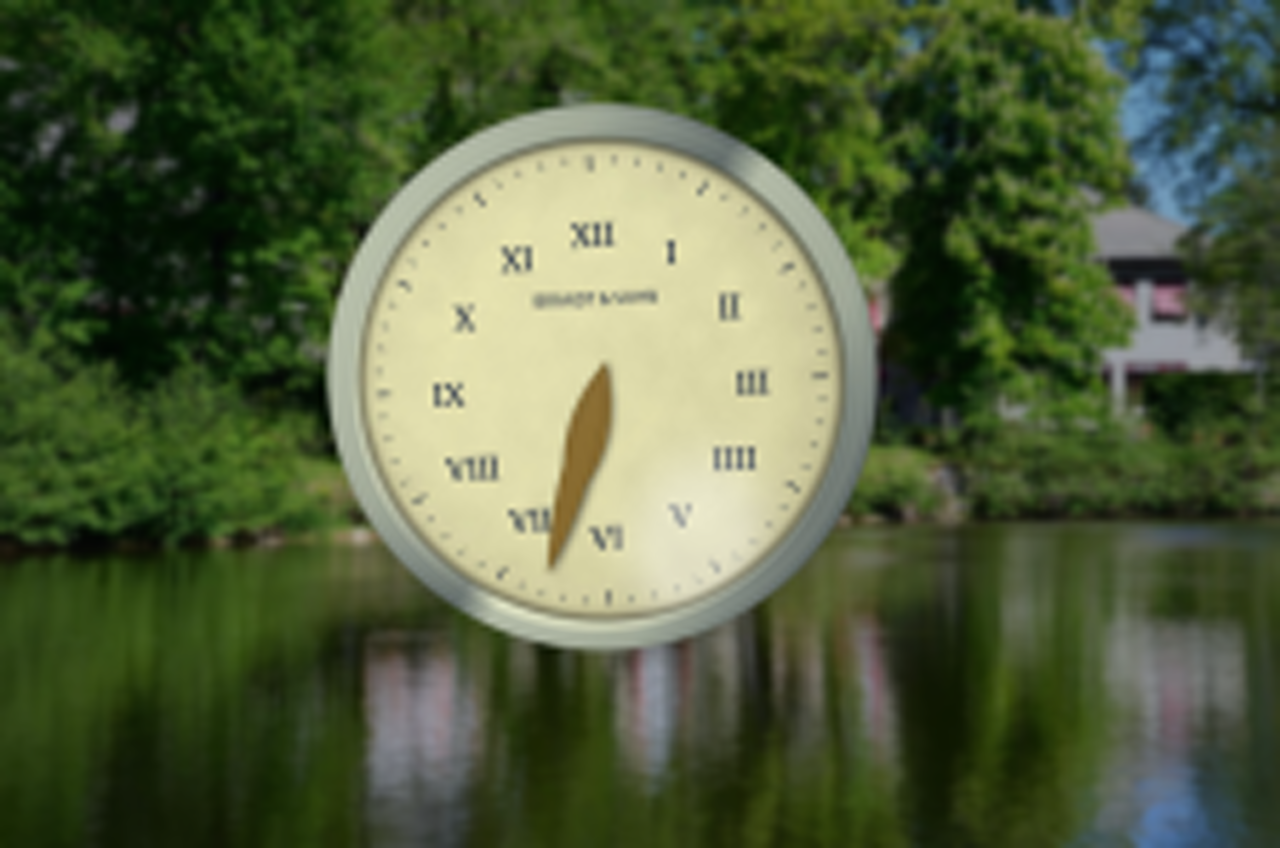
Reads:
6h33
